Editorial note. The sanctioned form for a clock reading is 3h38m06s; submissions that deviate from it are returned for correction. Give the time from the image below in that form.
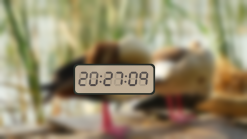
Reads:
20h27m09s
